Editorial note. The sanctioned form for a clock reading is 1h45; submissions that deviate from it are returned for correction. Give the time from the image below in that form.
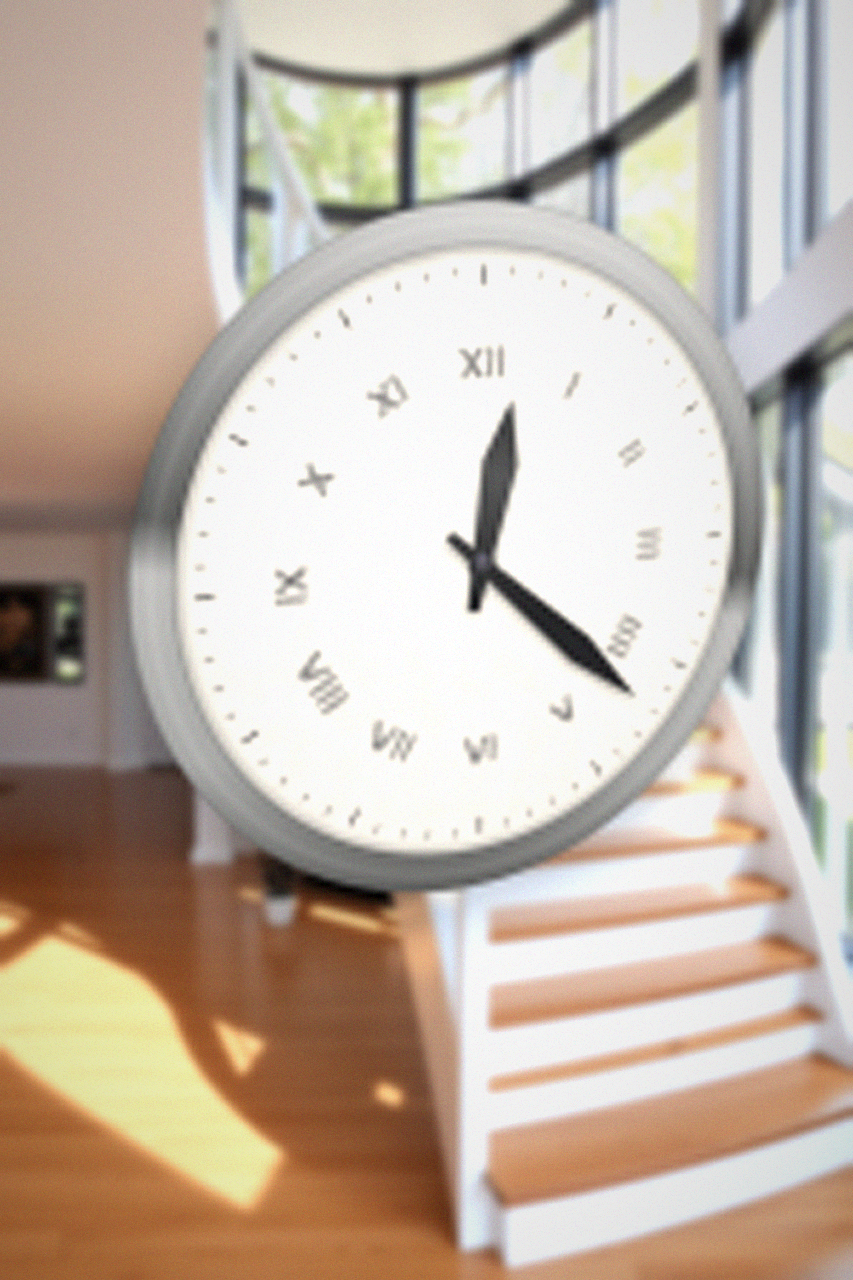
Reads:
12h22
